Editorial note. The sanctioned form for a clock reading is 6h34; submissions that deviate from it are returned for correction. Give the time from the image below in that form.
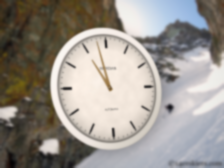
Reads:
10h58
